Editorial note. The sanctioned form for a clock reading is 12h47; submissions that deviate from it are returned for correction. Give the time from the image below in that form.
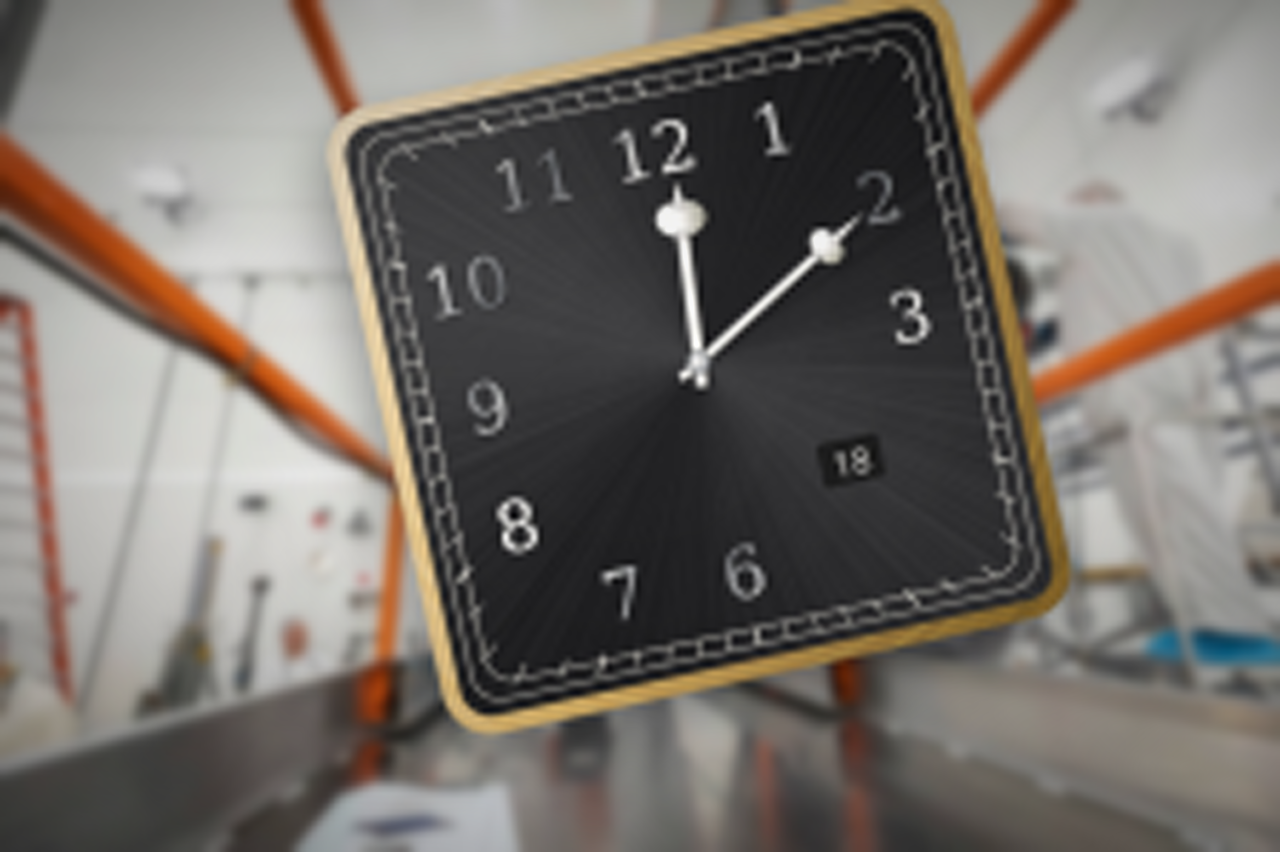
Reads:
12h10
